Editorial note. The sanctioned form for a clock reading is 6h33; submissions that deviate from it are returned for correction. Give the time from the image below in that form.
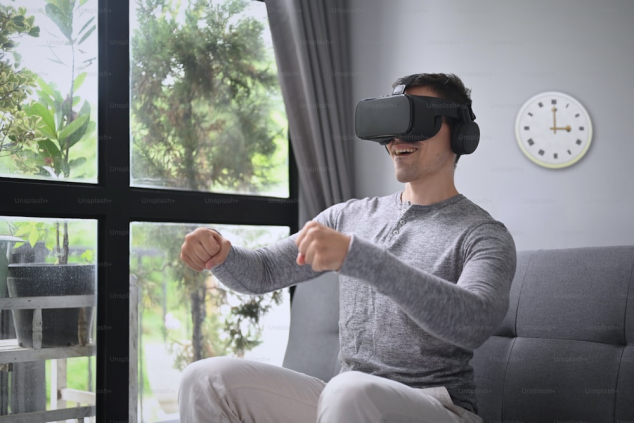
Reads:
3h00
